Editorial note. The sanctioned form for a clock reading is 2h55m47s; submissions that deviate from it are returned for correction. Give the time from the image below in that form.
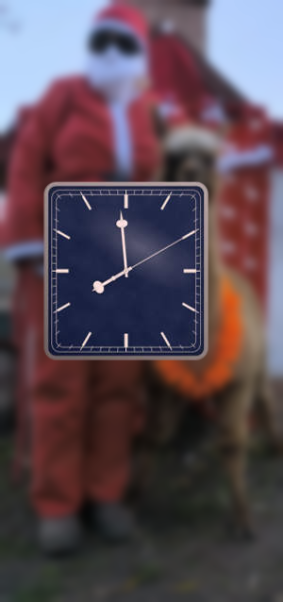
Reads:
7h59m10s
